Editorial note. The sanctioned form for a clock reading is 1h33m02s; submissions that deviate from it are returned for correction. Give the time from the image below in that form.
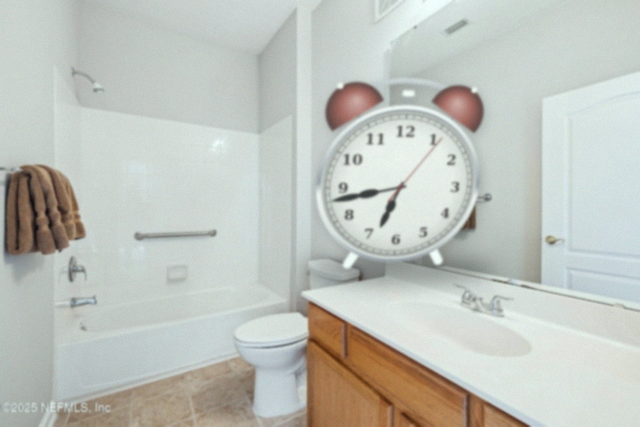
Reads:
6h43m06s
